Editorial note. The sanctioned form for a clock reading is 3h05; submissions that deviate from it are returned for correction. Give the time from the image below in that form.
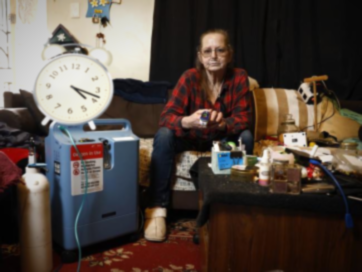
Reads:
4h18
